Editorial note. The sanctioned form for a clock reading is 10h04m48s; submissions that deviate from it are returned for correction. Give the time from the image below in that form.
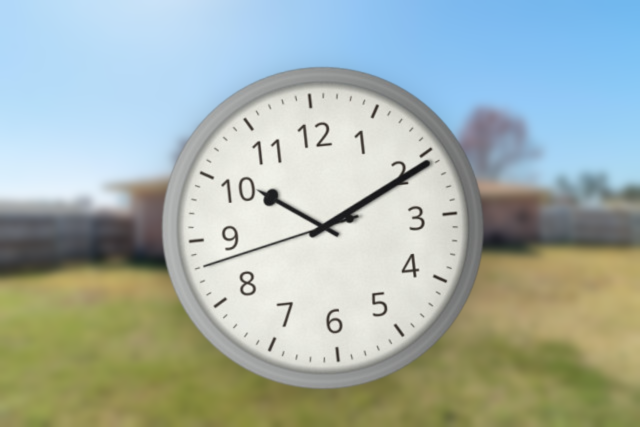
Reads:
10h10m43s
